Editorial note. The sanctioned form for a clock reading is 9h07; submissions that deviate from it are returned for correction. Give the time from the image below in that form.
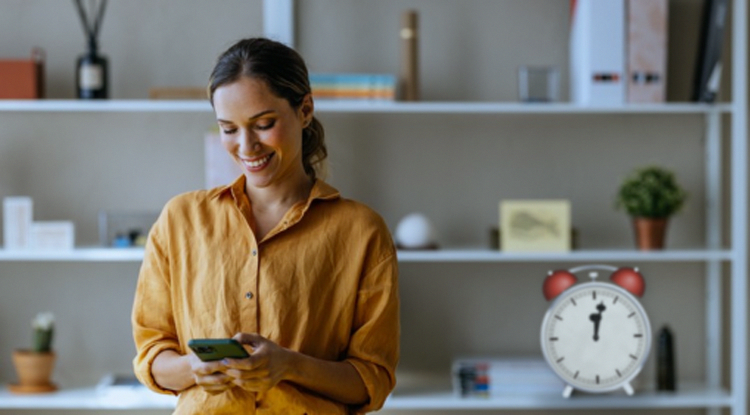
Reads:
12h02
